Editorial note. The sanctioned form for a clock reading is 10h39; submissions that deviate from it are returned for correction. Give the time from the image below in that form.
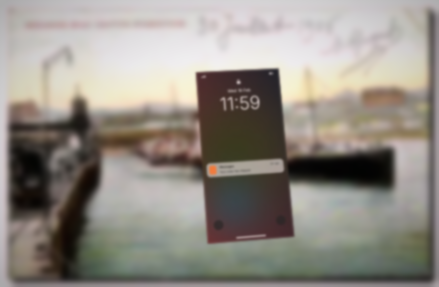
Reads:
11h59
